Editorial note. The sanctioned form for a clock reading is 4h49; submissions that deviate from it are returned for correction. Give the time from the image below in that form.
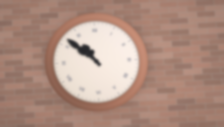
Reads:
10h52
